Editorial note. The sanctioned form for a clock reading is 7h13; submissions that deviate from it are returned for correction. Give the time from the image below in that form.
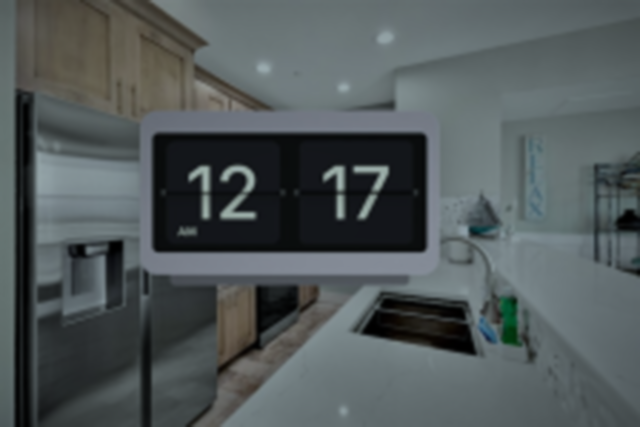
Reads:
12h17
